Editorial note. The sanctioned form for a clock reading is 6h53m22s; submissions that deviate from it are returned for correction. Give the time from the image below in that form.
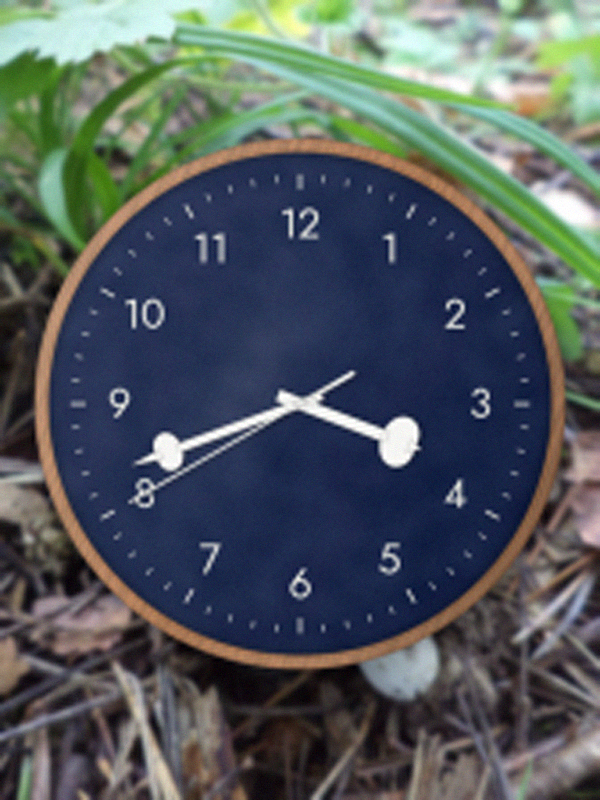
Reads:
3h41m40s
